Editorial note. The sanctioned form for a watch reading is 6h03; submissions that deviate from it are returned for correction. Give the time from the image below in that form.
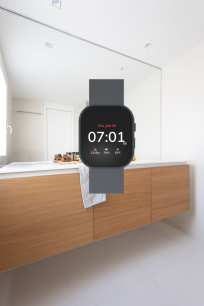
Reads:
7h01
